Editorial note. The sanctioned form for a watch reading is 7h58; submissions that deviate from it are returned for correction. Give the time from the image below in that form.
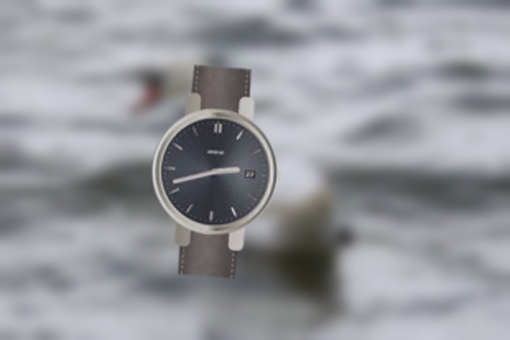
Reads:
2h42
